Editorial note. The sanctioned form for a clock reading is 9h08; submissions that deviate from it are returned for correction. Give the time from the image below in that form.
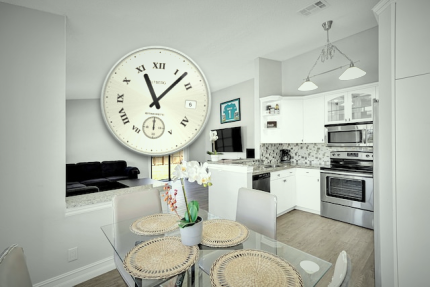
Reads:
11h07
